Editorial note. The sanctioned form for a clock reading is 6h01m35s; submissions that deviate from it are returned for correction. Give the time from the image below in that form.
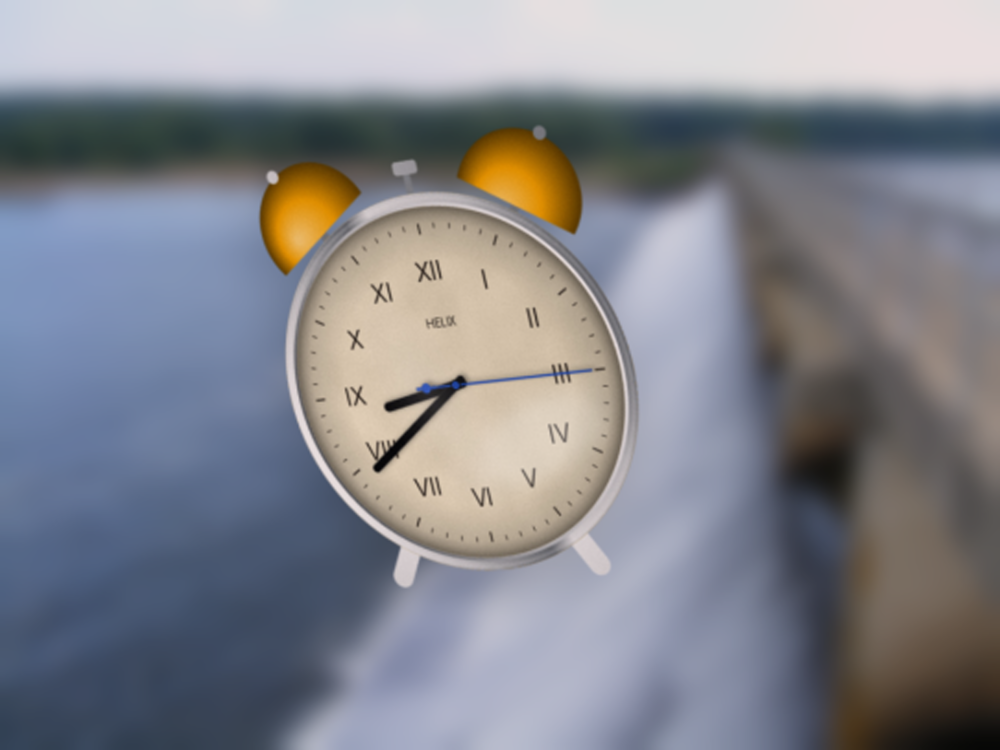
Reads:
8h39m15s
